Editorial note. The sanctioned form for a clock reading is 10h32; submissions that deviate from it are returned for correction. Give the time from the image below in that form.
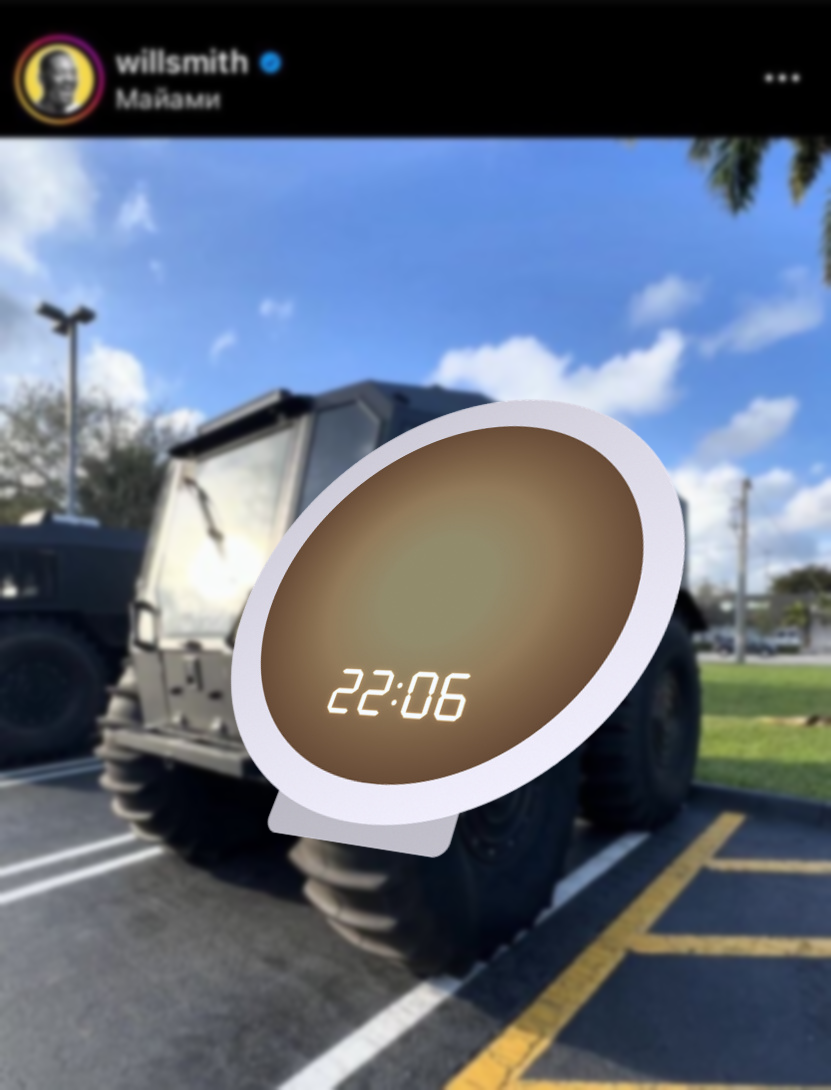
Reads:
22h06
